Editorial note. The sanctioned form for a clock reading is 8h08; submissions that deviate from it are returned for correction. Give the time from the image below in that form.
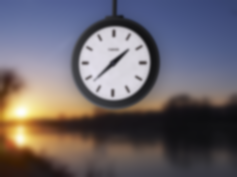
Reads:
1h38
